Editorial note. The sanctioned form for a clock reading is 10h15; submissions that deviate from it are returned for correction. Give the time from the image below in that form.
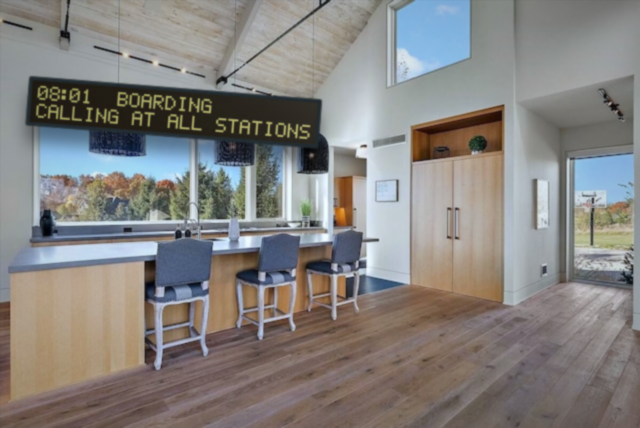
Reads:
8h01
